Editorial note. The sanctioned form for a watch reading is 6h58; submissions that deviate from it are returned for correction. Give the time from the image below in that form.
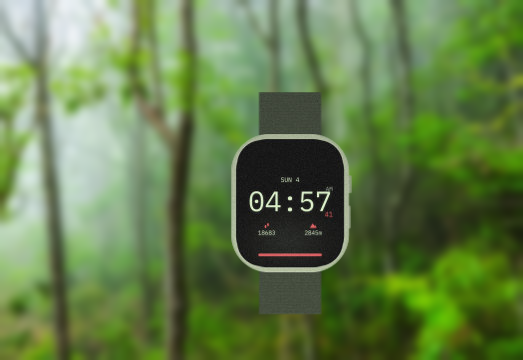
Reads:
4h57
